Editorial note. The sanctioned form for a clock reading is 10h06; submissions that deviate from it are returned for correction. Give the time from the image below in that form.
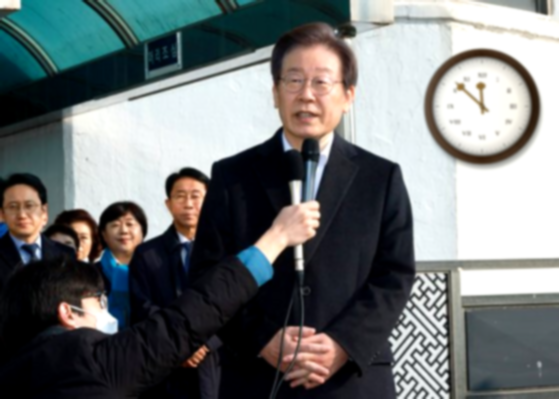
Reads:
11h52
